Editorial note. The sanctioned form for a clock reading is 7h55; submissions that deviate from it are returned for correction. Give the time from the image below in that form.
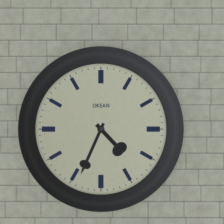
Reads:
4h34
